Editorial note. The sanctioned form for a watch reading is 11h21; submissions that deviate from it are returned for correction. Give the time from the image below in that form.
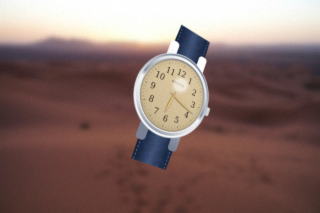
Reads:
6h18
